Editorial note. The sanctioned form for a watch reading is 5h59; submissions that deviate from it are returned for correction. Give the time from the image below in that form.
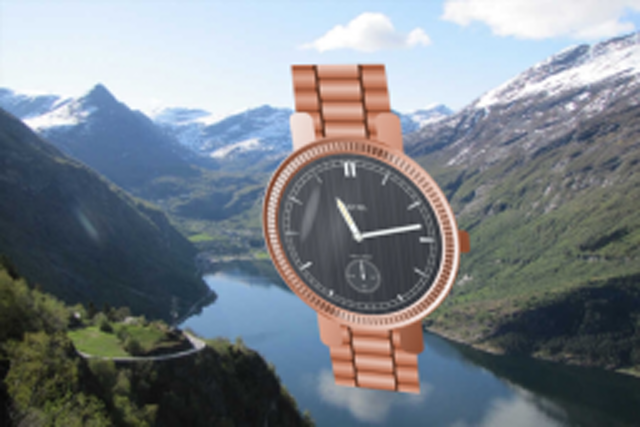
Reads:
11h13
